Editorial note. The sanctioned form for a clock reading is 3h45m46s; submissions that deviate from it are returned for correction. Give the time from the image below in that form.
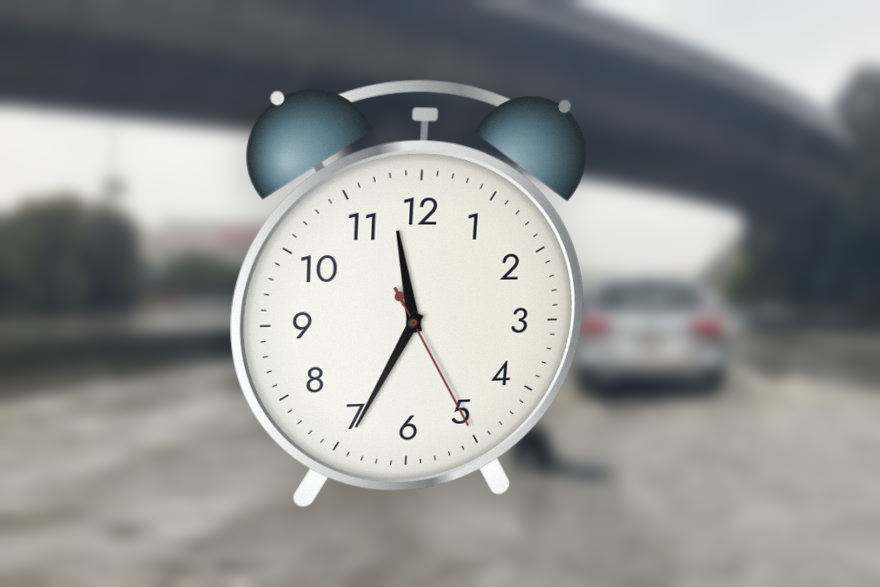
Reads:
11h34m25s
